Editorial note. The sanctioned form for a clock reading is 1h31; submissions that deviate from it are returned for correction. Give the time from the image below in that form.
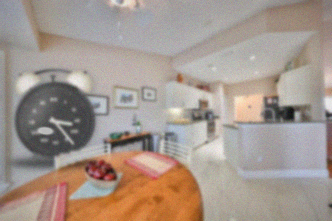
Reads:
3h24
